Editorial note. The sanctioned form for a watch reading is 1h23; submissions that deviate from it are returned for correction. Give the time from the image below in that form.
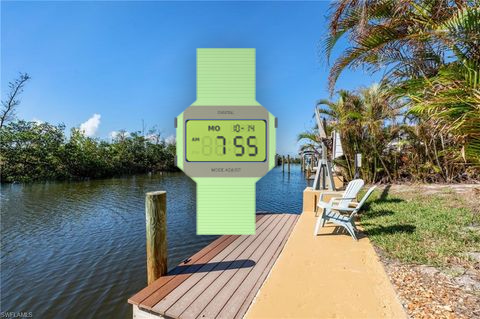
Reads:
7h55
